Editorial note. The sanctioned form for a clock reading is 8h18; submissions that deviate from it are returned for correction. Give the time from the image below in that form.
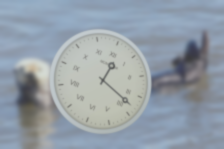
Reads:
12h18
